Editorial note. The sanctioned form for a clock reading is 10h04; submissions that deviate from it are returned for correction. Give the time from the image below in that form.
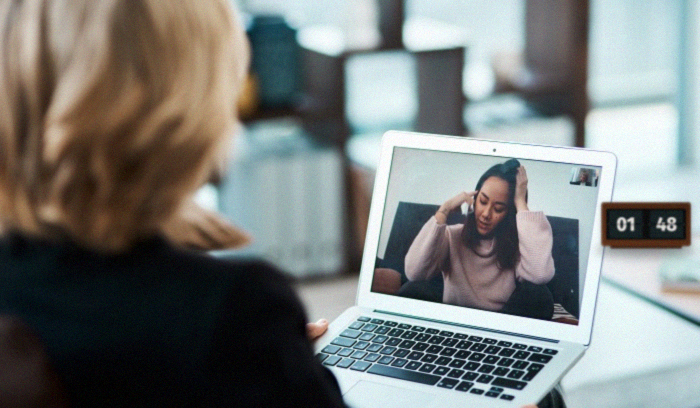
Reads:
1h48
